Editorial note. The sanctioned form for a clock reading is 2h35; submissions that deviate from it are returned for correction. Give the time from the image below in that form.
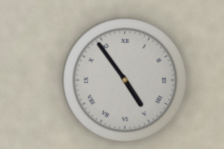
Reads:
4h54
